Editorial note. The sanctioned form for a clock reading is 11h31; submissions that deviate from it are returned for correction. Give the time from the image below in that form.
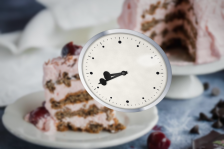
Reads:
8h41
